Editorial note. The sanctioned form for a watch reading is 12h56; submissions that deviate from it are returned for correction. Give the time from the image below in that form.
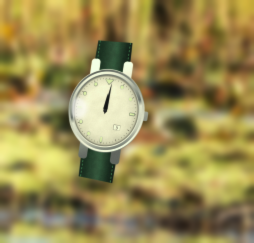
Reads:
12h01
